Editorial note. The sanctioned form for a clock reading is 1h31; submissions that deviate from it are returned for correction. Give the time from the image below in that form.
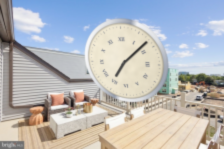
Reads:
7h08
